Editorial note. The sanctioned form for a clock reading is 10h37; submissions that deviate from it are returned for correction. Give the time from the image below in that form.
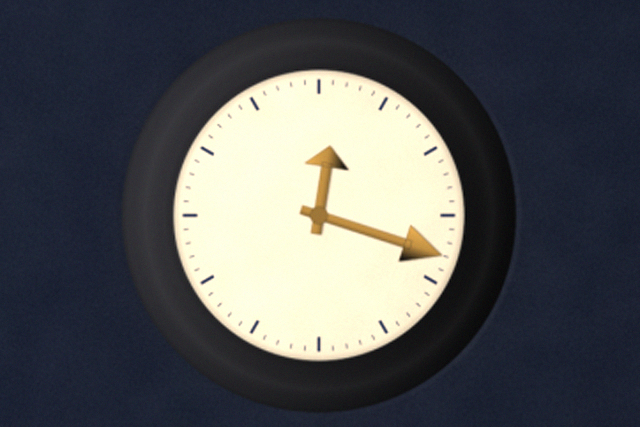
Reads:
12h18
